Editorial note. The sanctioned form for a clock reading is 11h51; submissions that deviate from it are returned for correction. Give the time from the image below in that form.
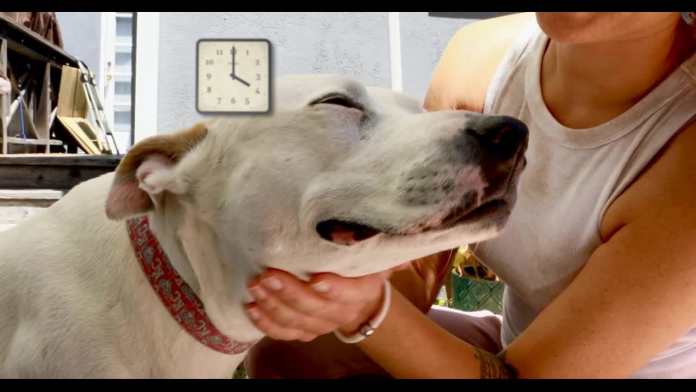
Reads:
4h00
